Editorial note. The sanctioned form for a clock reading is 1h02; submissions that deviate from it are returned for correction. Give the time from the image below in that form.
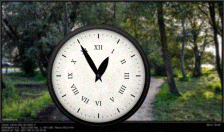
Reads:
12h55
